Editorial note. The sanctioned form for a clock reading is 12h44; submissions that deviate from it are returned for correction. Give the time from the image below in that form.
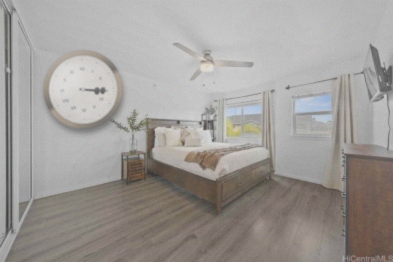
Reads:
3h16
